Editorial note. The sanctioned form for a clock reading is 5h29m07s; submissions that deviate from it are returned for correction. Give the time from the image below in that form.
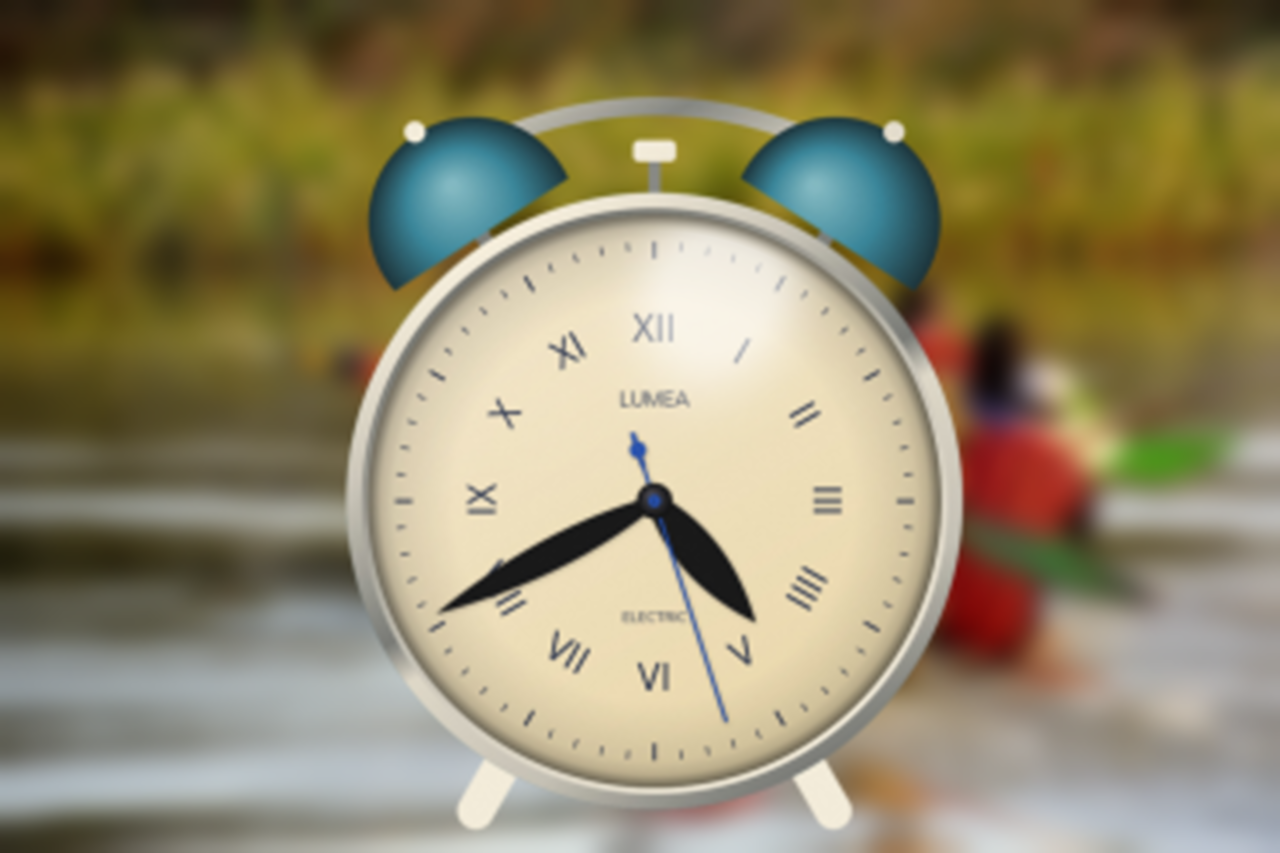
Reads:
4h40m27s
